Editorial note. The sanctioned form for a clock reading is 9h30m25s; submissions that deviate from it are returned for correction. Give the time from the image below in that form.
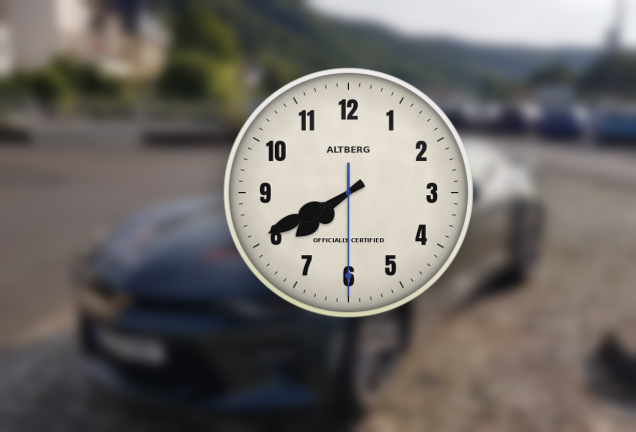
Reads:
7h40m30s
